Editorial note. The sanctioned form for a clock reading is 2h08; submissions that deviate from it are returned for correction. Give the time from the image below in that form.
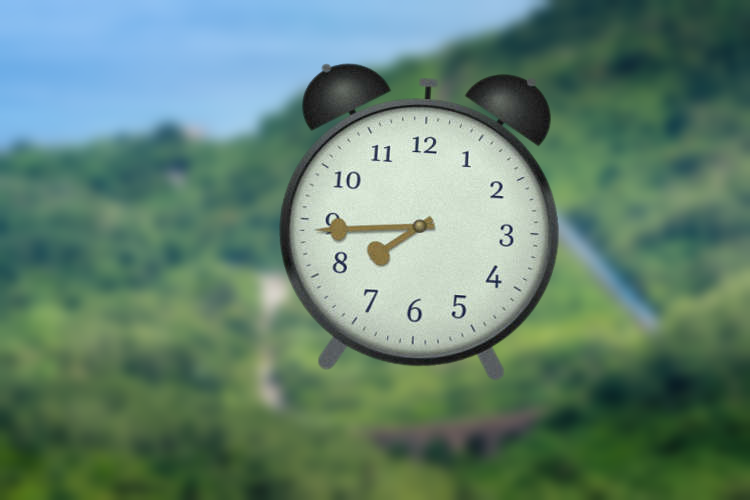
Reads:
7h44
